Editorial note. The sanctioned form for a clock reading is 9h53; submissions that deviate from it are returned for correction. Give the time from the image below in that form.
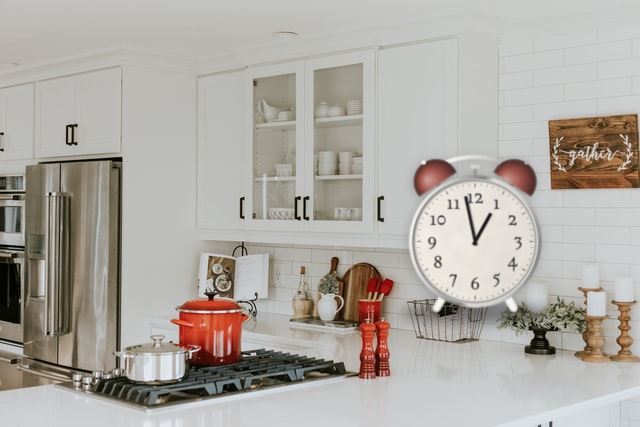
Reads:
12h58
